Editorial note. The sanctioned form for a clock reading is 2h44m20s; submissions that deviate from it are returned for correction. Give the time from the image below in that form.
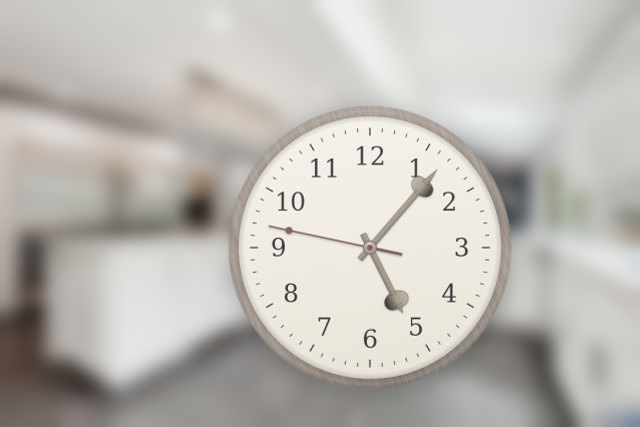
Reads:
5h06m47s
